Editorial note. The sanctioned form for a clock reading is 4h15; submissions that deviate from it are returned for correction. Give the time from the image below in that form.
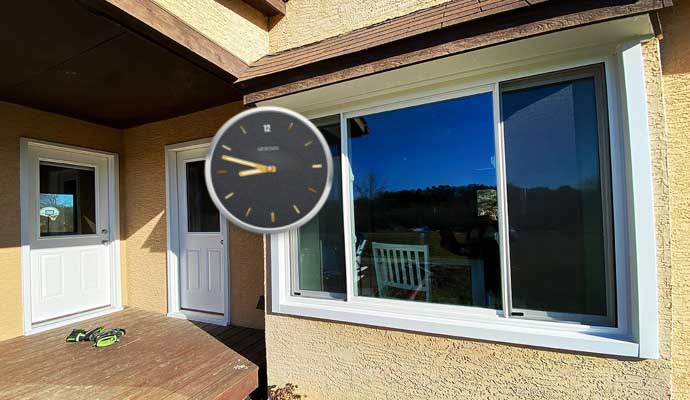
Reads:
8h48
